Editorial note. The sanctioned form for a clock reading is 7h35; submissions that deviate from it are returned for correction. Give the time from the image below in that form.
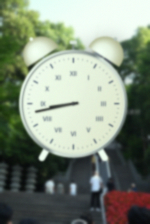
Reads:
8h43
